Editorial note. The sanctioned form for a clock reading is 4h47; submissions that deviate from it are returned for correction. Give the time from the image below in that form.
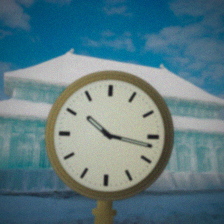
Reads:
10h17
